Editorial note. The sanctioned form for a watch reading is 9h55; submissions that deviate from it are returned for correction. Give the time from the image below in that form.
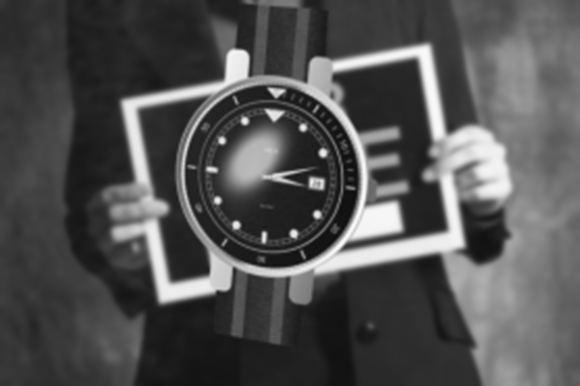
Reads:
3h12
